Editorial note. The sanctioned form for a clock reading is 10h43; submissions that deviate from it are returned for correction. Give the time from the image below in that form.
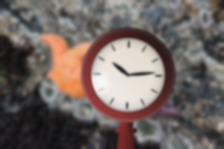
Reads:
10h14
